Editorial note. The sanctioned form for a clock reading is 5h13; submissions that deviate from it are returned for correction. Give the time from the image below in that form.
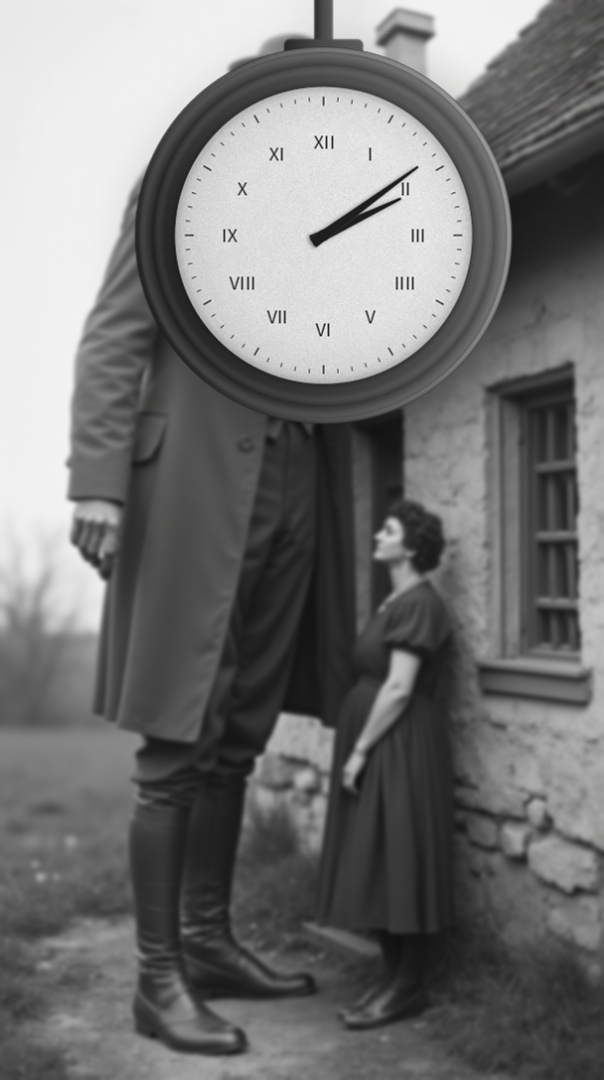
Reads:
2h09
